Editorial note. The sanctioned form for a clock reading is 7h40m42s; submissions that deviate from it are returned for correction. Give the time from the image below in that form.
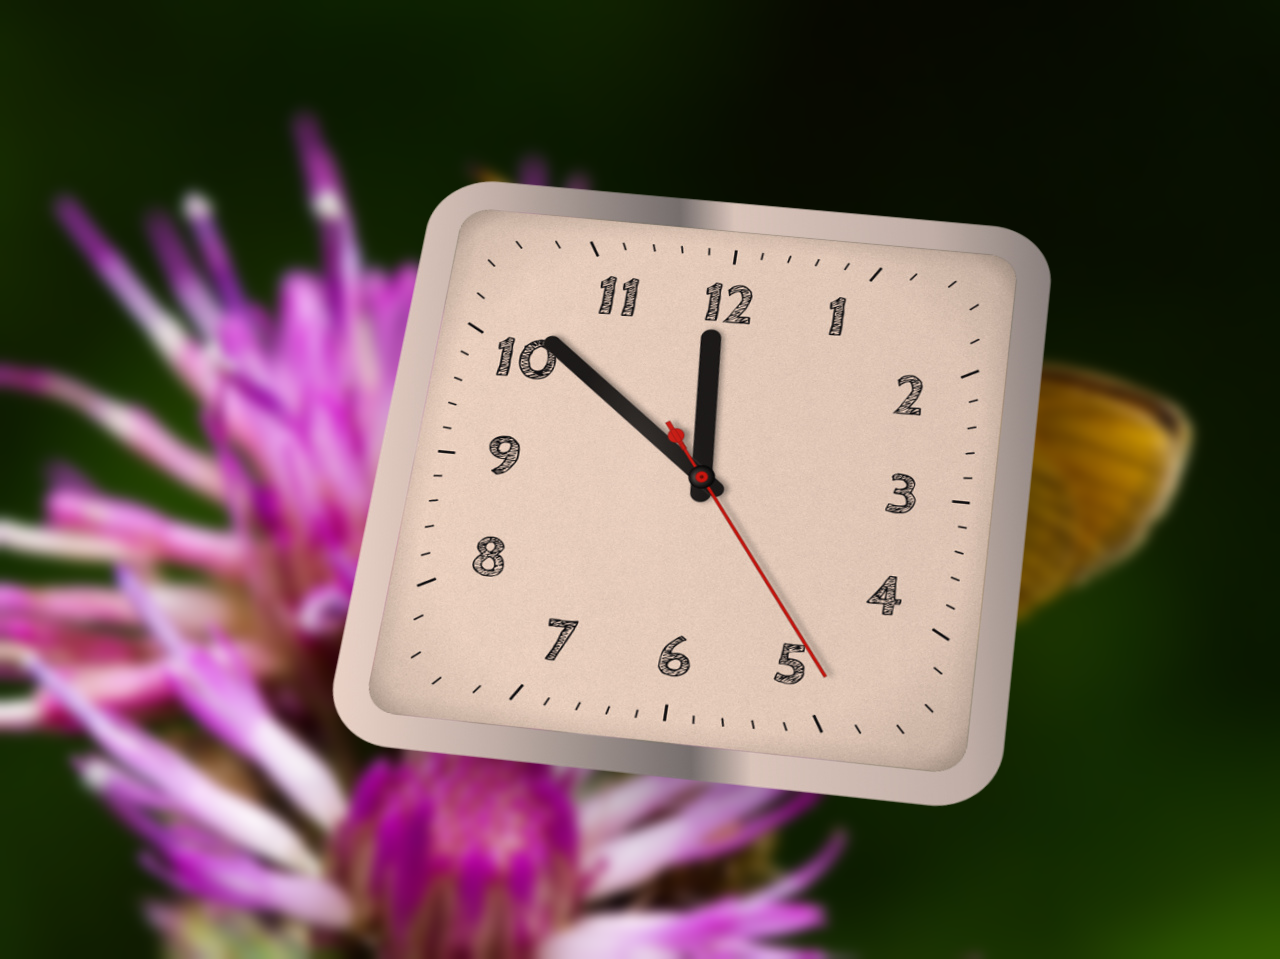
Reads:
11h51m24s
